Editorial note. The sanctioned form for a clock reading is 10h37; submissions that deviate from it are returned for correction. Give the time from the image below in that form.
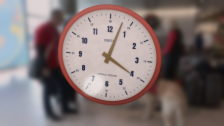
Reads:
4h03
